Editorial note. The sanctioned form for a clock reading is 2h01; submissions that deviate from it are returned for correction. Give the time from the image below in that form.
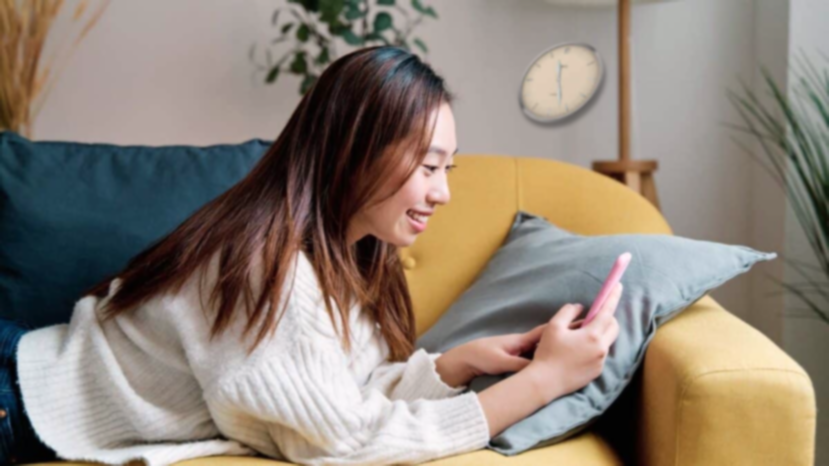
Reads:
11h27
